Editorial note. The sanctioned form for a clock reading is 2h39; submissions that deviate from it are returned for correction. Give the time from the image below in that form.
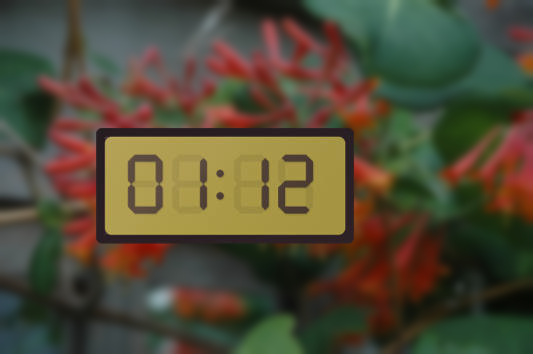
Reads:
1h12
